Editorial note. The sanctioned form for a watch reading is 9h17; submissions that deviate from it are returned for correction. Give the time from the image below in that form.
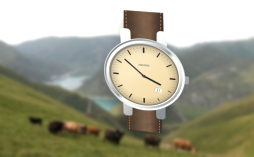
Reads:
3h52
